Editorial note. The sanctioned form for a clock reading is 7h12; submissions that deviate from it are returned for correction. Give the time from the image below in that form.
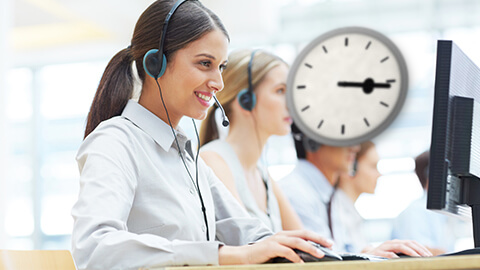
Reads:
3h16
